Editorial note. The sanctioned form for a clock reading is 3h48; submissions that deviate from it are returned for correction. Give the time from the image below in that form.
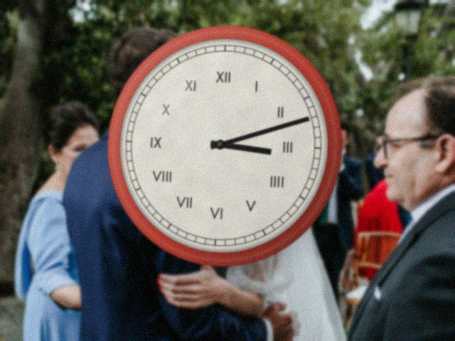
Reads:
3h12
